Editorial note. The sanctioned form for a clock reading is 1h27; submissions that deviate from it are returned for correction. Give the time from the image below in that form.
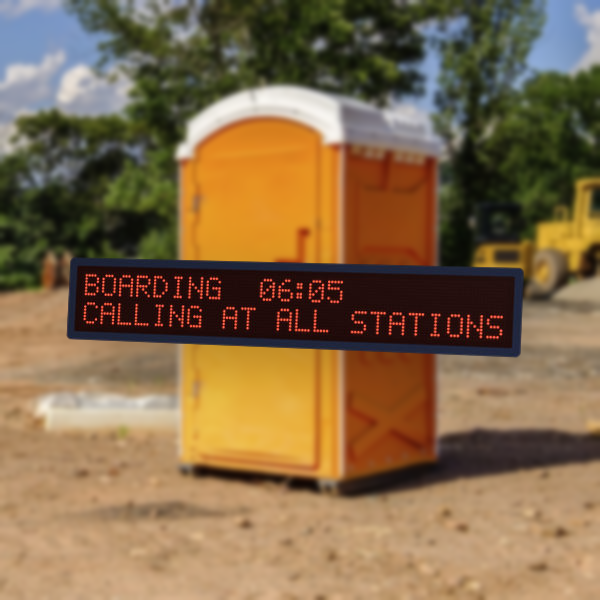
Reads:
6h05
